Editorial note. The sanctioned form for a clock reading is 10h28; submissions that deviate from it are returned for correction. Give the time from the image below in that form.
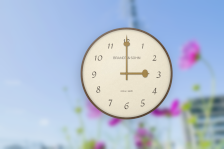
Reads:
3h00
